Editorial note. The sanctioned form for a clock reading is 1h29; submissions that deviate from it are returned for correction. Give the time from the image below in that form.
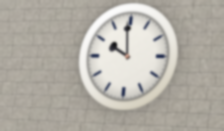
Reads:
9h59
